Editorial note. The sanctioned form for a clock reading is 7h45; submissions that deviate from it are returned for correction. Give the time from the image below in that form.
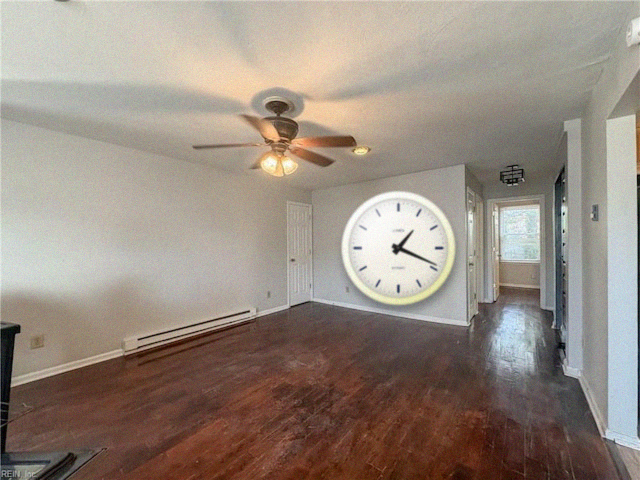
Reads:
1h19
